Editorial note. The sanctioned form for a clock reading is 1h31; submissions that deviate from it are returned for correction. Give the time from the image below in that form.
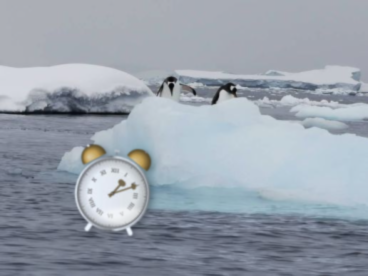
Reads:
1h11
